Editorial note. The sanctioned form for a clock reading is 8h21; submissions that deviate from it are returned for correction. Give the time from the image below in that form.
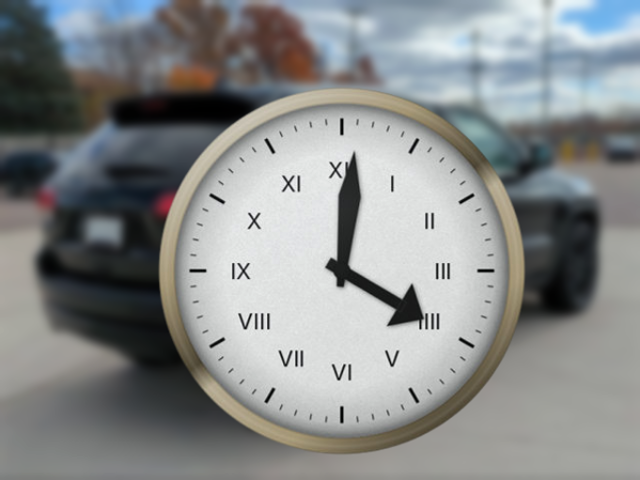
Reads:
4h01
